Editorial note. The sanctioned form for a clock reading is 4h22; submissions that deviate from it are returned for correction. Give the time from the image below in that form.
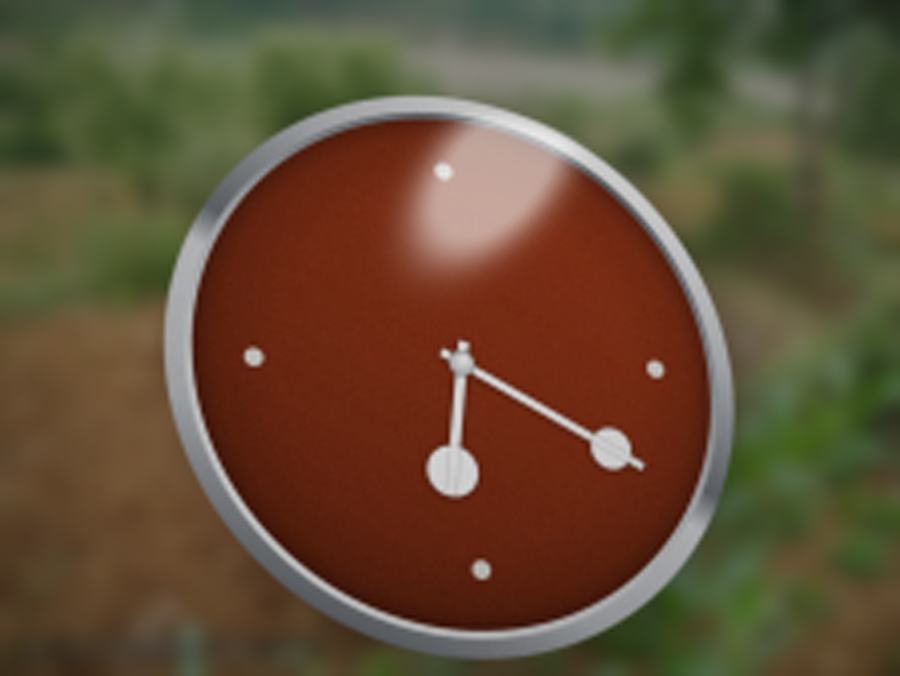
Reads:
6h20
